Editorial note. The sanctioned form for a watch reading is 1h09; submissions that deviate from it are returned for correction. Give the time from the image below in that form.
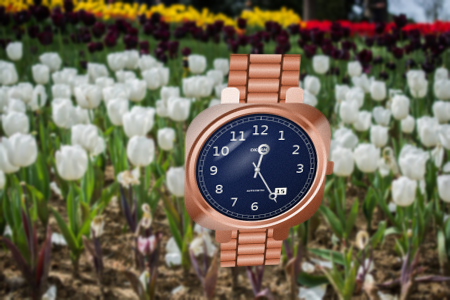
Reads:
12h25
